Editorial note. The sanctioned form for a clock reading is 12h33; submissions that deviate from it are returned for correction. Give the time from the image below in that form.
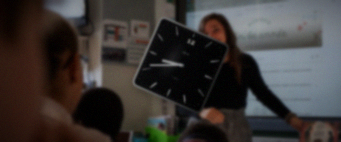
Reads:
8h41
